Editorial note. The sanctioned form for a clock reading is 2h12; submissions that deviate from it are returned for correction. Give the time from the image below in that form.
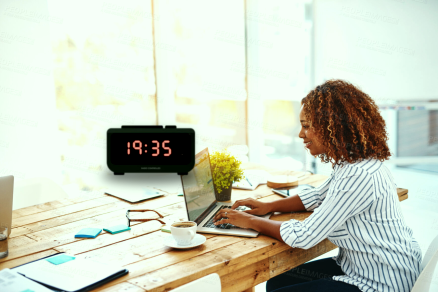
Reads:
19h35
